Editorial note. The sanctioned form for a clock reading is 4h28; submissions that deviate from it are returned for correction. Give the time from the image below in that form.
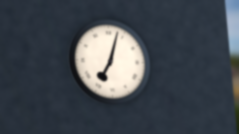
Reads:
7h03
